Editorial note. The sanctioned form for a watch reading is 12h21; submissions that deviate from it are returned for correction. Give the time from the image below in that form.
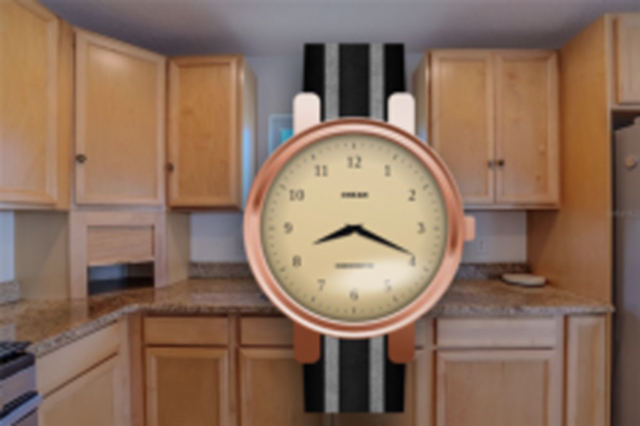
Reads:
8h19
